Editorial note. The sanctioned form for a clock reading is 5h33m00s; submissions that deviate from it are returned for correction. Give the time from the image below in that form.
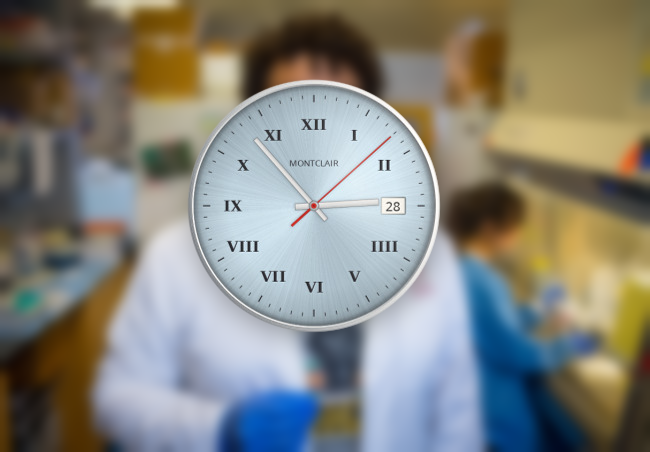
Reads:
2h53m08s
